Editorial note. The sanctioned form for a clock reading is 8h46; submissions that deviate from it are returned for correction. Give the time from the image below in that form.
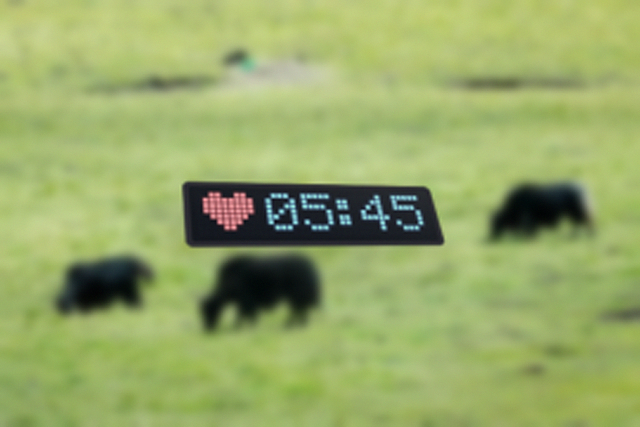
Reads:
5h45
